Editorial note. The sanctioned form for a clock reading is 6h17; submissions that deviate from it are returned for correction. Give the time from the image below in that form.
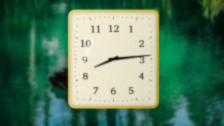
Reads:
8h14
